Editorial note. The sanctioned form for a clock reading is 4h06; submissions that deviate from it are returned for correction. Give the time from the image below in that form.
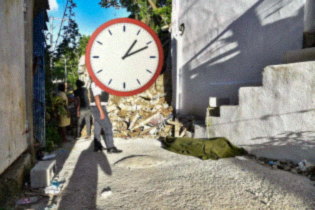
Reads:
1h11
